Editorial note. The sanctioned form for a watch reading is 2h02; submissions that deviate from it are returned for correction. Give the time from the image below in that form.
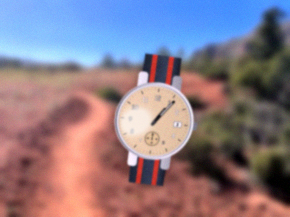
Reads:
1h06
